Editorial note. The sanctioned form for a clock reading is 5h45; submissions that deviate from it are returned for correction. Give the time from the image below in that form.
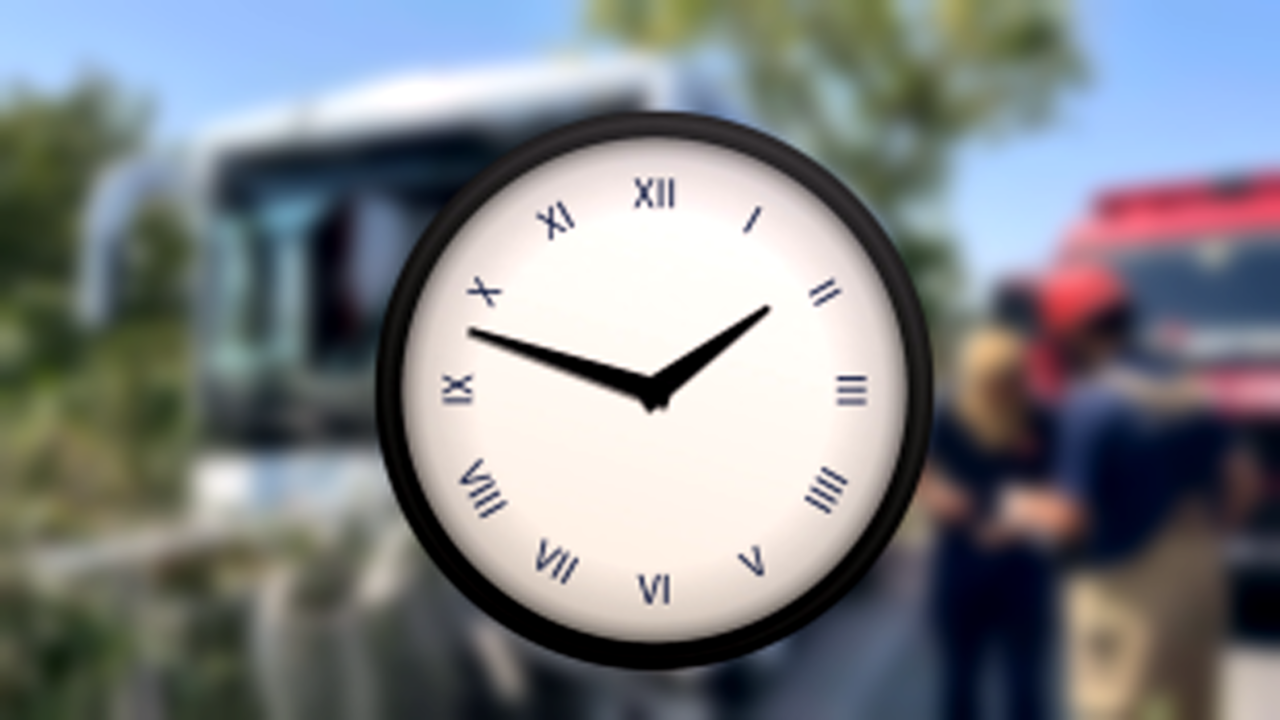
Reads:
1h48
